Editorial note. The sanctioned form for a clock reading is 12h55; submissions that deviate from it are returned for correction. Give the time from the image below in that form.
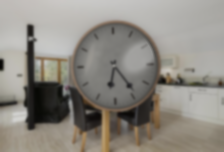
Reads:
6h24
